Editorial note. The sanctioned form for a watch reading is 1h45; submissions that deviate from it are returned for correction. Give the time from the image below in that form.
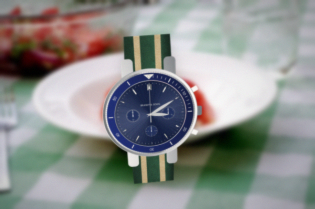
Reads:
3h10
